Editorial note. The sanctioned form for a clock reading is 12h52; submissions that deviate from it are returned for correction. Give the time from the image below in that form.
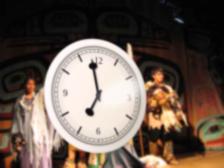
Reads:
6h58
